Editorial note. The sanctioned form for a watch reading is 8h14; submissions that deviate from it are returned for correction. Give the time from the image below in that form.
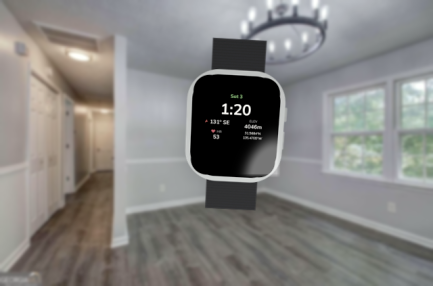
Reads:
1h20
